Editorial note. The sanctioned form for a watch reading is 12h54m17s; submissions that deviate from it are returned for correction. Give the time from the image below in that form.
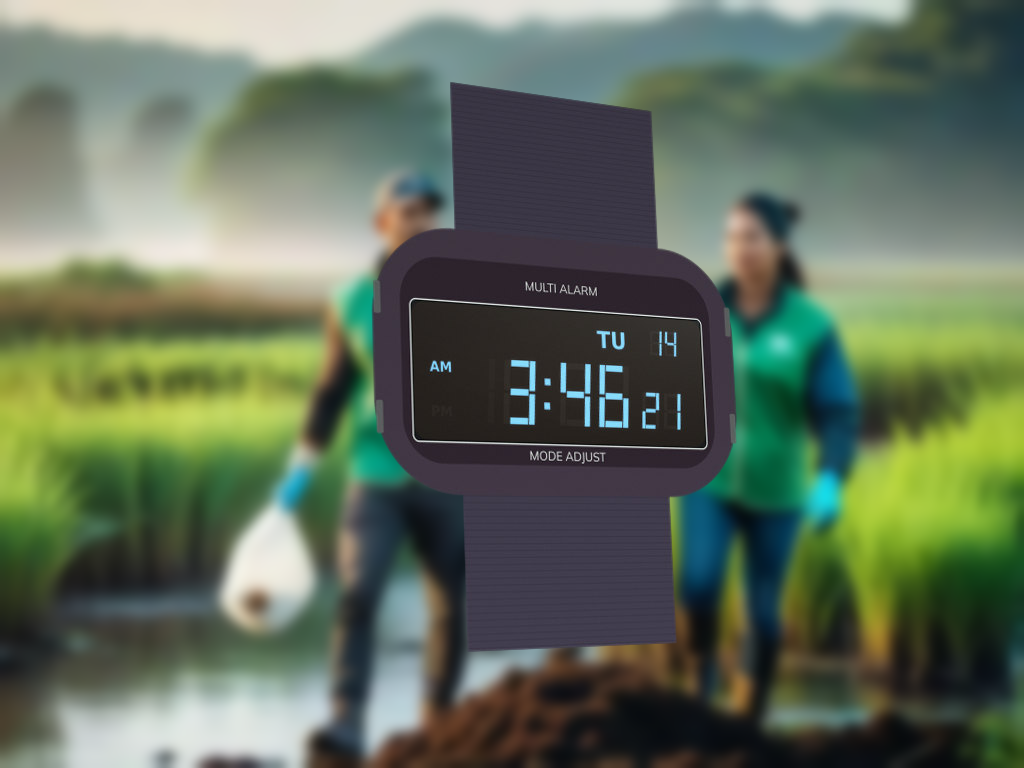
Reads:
3h46m21s
